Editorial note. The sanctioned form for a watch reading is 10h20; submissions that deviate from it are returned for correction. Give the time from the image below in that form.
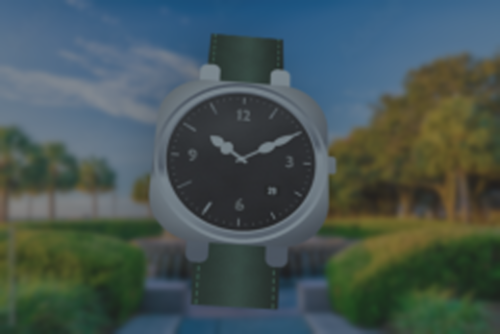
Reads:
10h10
